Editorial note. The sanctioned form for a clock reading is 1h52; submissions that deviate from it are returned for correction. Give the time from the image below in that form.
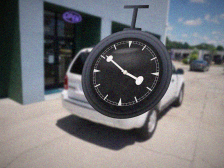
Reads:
3h51
